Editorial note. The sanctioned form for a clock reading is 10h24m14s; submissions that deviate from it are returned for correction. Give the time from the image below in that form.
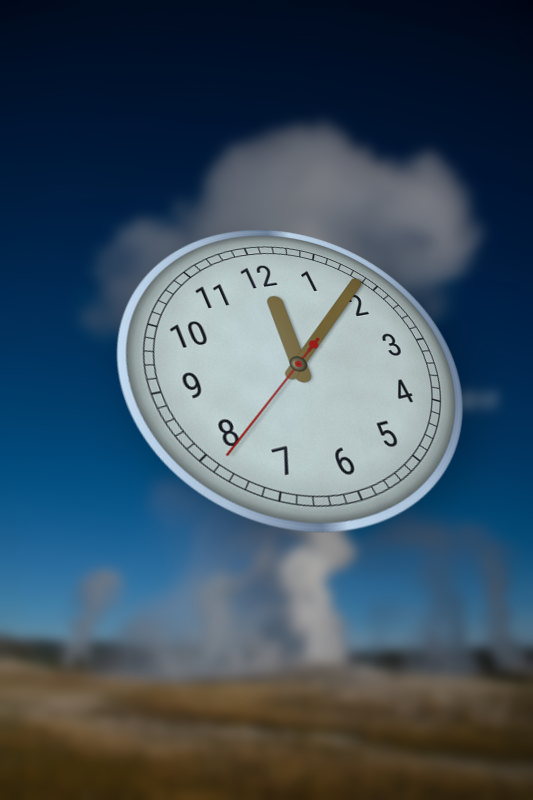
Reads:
12h08m39s
